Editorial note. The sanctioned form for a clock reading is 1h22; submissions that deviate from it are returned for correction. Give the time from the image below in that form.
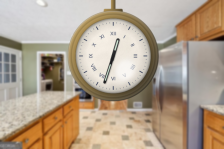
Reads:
12h33
